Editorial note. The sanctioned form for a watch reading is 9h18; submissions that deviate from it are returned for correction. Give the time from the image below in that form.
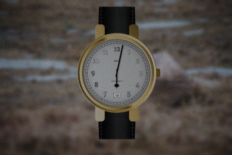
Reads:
6h02
